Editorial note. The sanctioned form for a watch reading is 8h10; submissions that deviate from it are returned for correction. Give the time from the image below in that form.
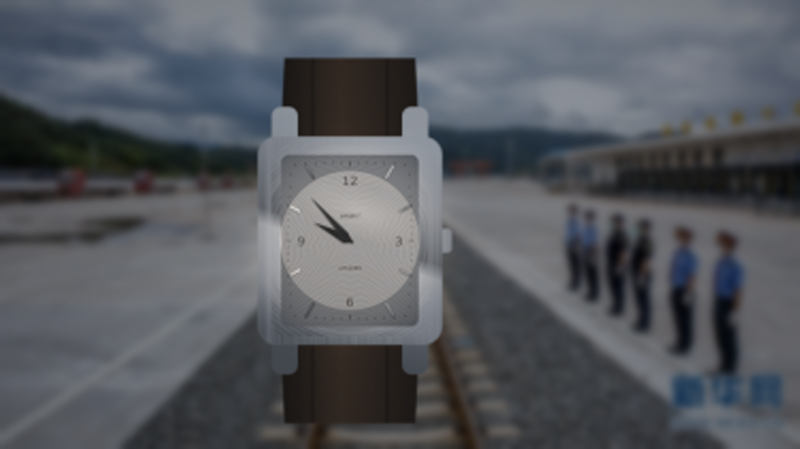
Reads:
9h53
